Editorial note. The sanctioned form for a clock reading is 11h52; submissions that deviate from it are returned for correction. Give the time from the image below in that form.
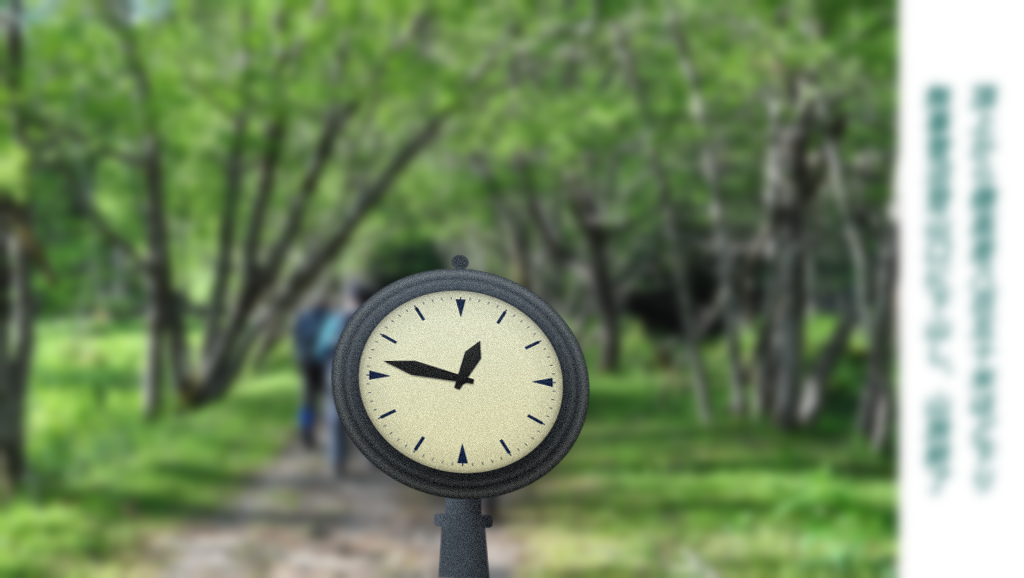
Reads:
12h47
